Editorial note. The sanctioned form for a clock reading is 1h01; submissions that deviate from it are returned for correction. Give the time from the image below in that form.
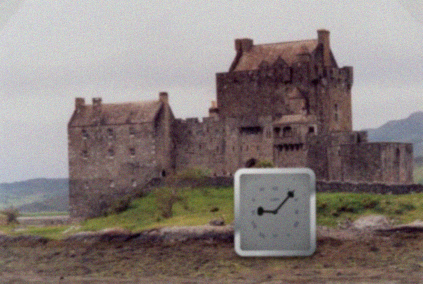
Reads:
9h07
